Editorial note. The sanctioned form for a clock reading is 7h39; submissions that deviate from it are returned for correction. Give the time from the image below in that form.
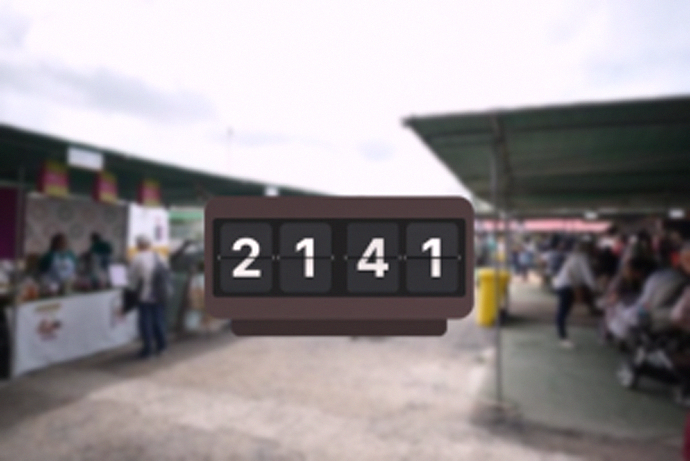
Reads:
21h41
